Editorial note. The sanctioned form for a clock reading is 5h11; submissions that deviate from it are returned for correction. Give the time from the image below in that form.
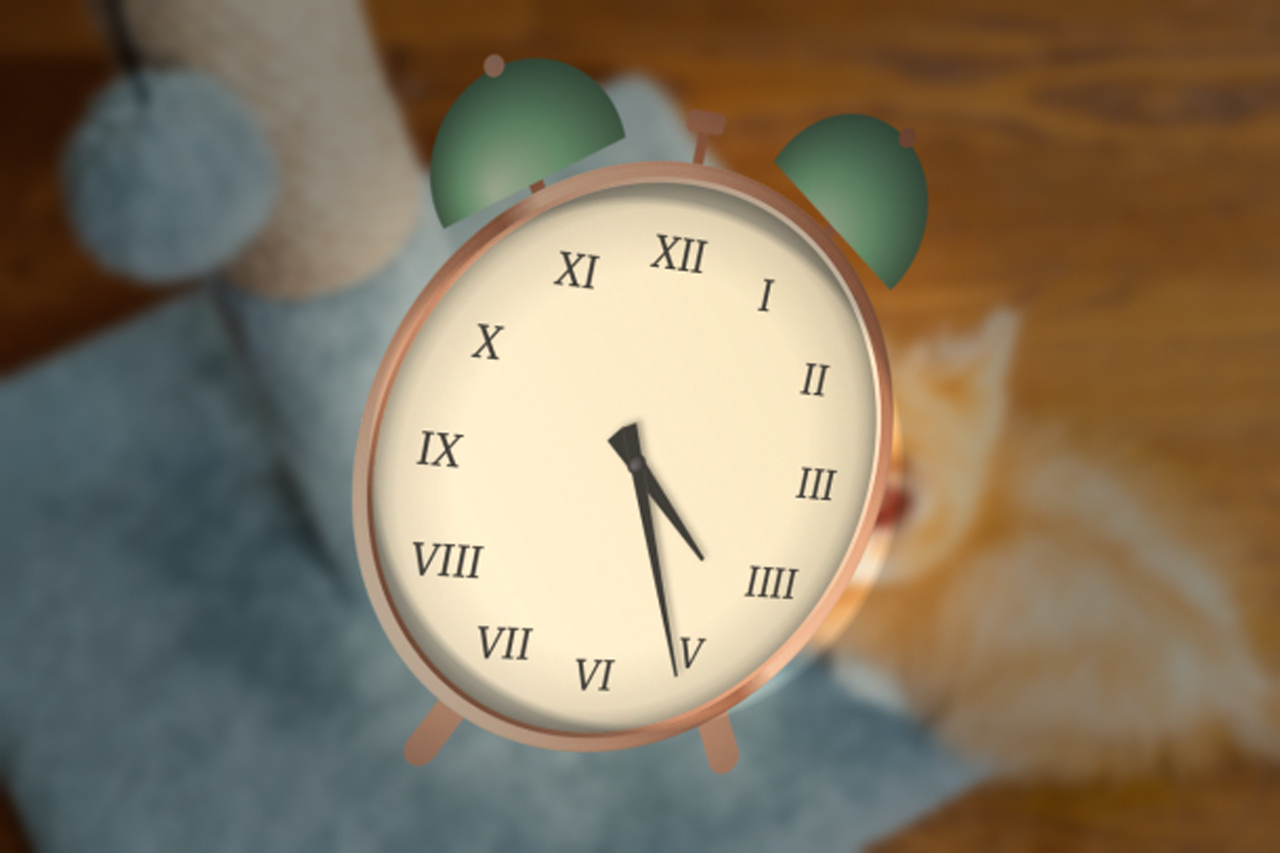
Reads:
4h26
